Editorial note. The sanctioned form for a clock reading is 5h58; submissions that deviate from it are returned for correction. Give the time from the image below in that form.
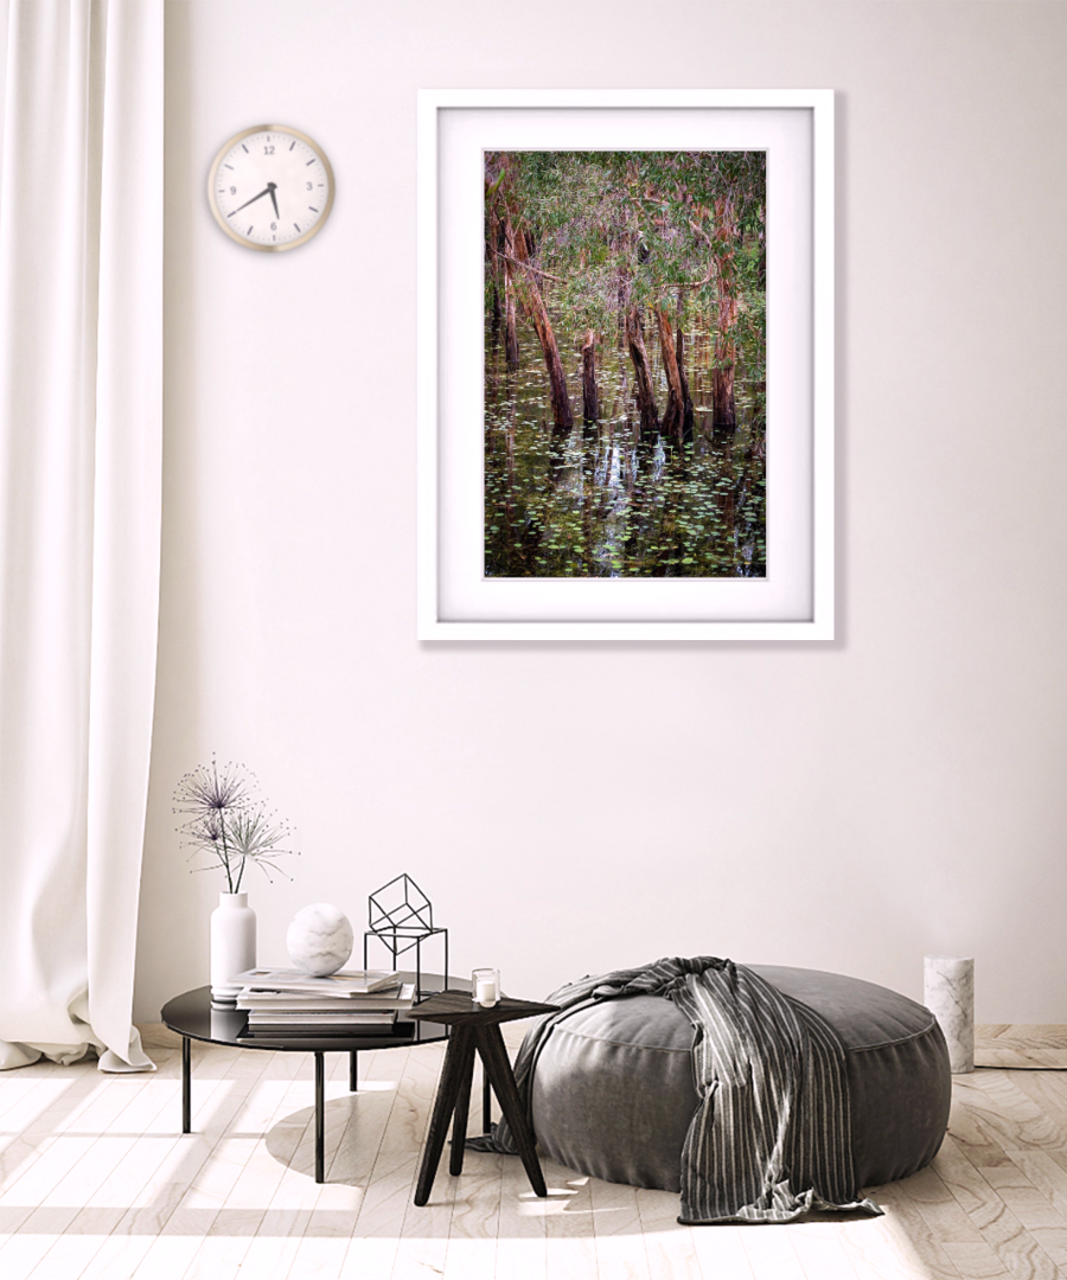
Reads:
5h40
